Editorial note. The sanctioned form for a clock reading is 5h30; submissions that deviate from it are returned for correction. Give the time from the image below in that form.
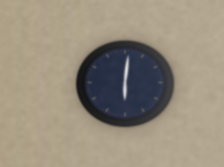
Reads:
6h01
